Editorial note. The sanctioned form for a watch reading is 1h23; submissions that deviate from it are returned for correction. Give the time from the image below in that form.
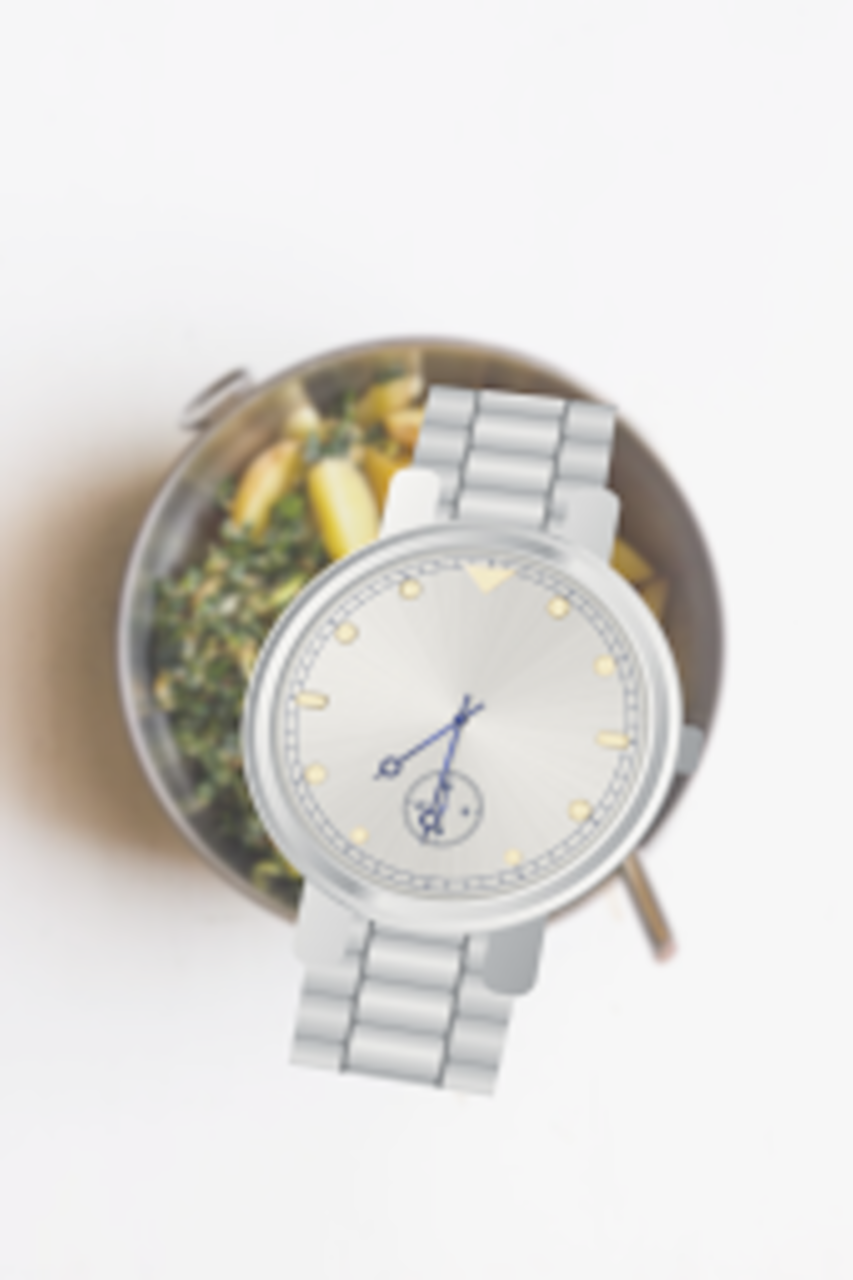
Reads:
7h31
